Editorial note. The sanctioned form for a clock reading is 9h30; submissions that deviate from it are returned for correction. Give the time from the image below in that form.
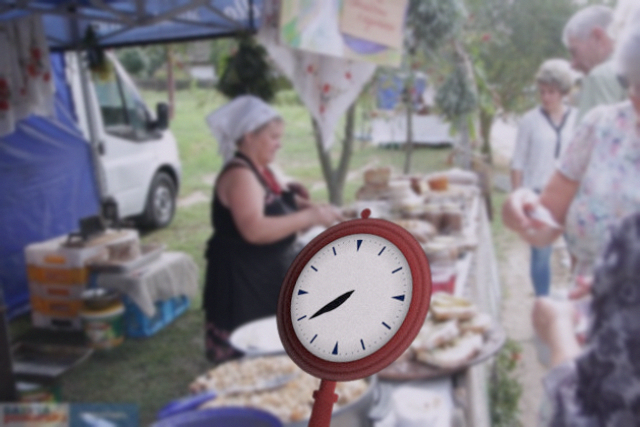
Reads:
7h39
